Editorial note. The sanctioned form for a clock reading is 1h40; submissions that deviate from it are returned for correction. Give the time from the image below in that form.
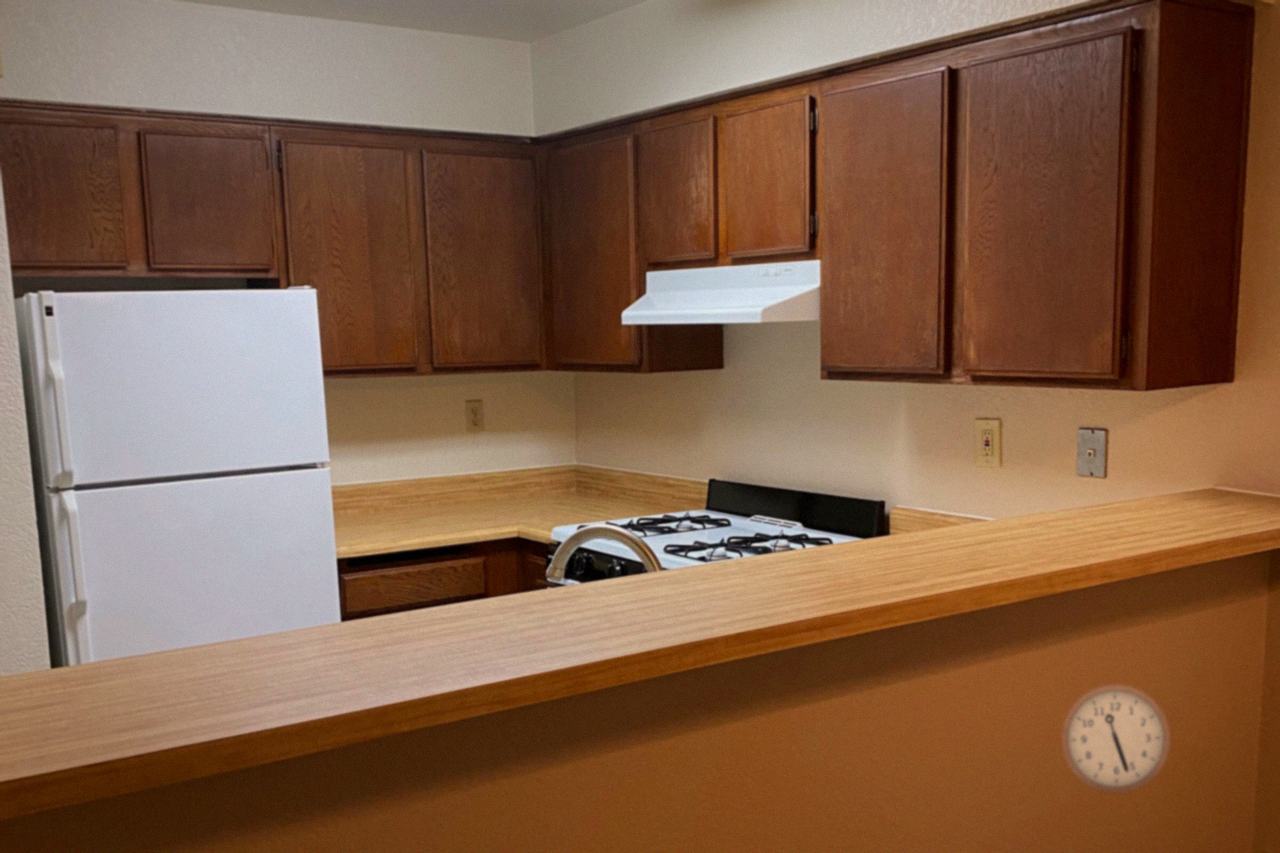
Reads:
11h27
